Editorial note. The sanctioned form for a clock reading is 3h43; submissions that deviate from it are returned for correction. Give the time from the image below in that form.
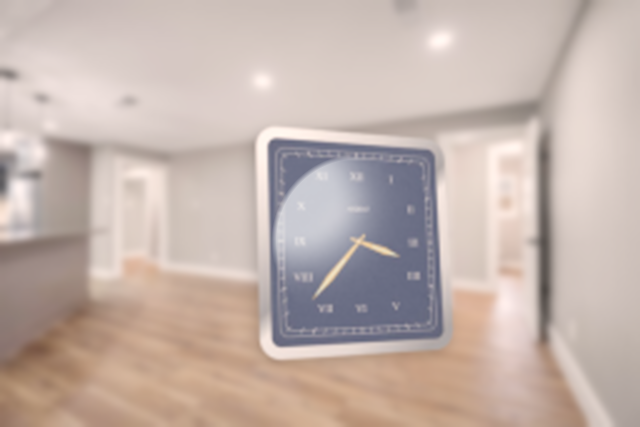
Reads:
3h37
